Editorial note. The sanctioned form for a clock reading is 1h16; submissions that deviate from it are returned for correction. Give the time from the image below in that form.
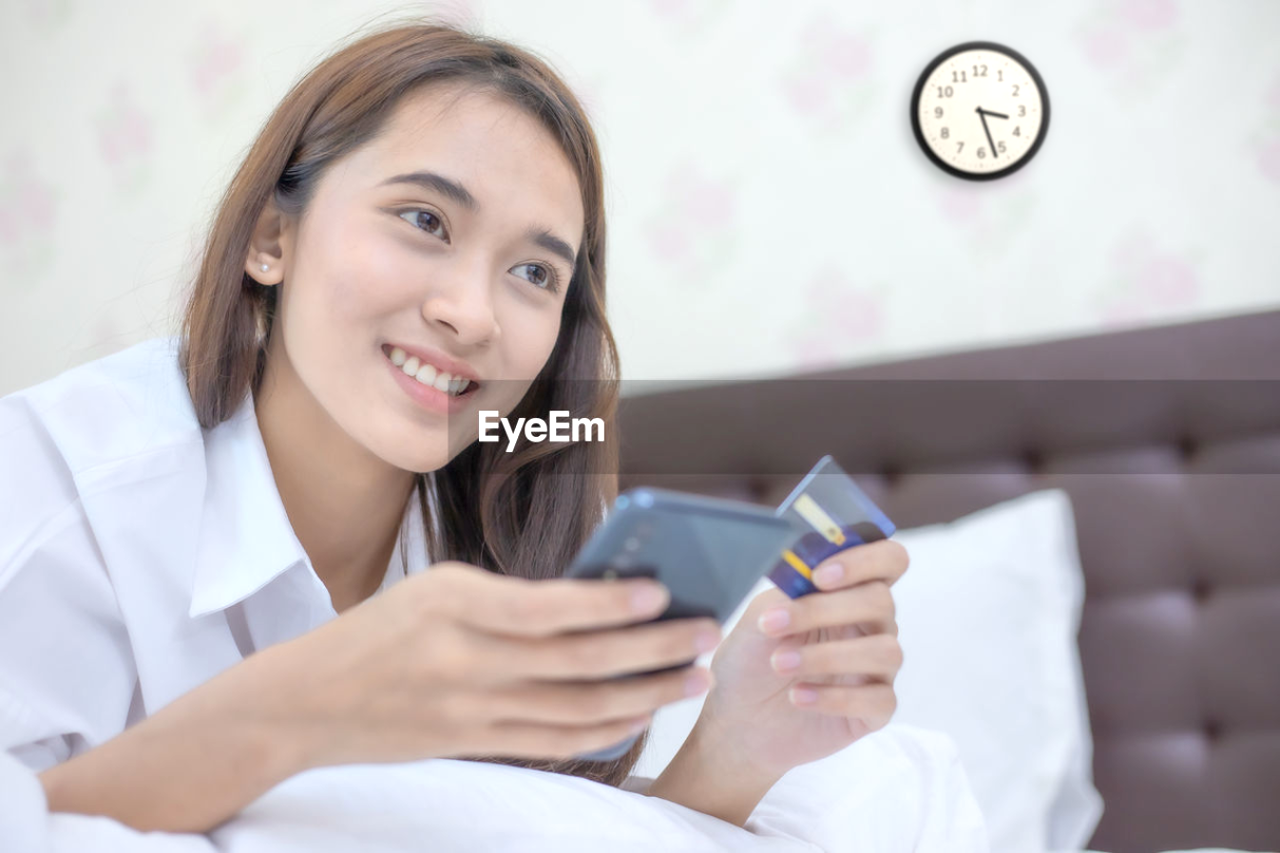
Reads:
3h27
